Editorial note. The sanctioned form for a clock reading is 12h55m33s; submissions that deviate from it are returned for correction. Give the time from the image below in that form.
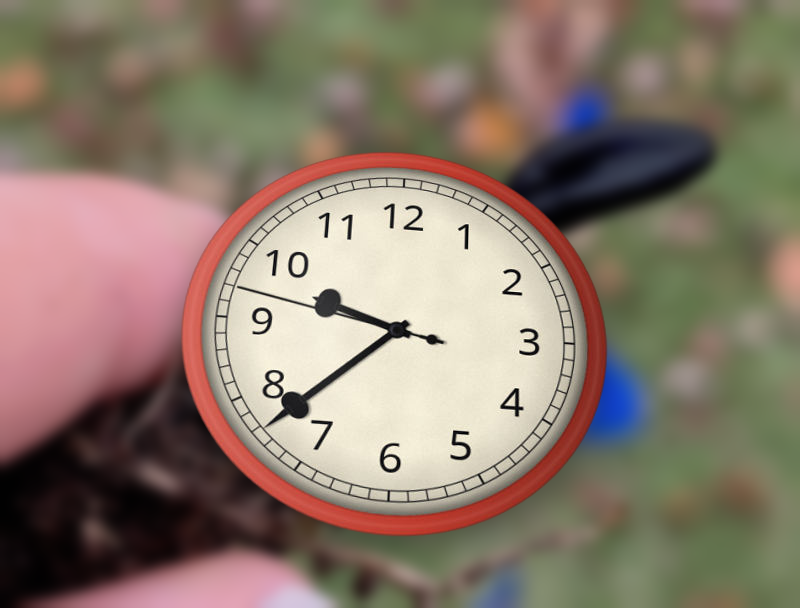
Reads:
9h37m47s
